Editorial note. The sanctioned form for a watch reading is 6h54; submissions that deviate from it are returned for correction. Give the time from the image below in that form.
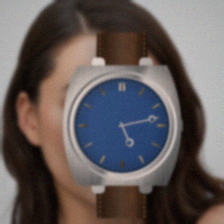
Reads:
5h13
